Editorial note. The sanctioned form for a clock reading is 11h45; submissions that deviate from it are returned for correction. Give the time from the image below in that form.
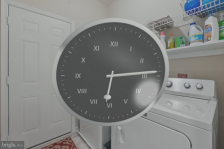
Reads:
6h14
